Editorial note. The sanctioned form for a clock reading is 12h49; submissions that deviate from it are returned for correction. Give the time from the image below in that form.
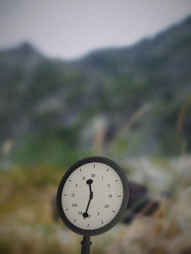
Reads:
11h32
